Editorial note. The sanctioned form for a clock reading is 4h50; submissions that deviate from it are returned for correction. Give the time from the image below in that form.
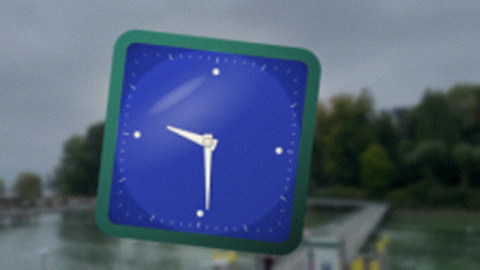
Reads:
9h29
